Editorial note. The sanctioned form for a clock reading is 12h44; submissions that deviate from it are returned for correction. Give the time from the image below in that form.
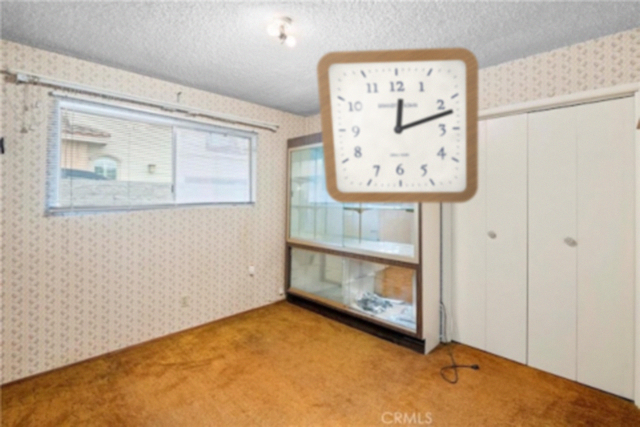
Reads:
12h12
